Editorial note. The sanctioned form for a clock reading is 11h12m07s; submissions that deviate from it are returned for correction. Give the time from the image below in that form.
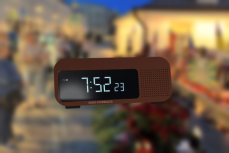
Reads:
7h52m23s
